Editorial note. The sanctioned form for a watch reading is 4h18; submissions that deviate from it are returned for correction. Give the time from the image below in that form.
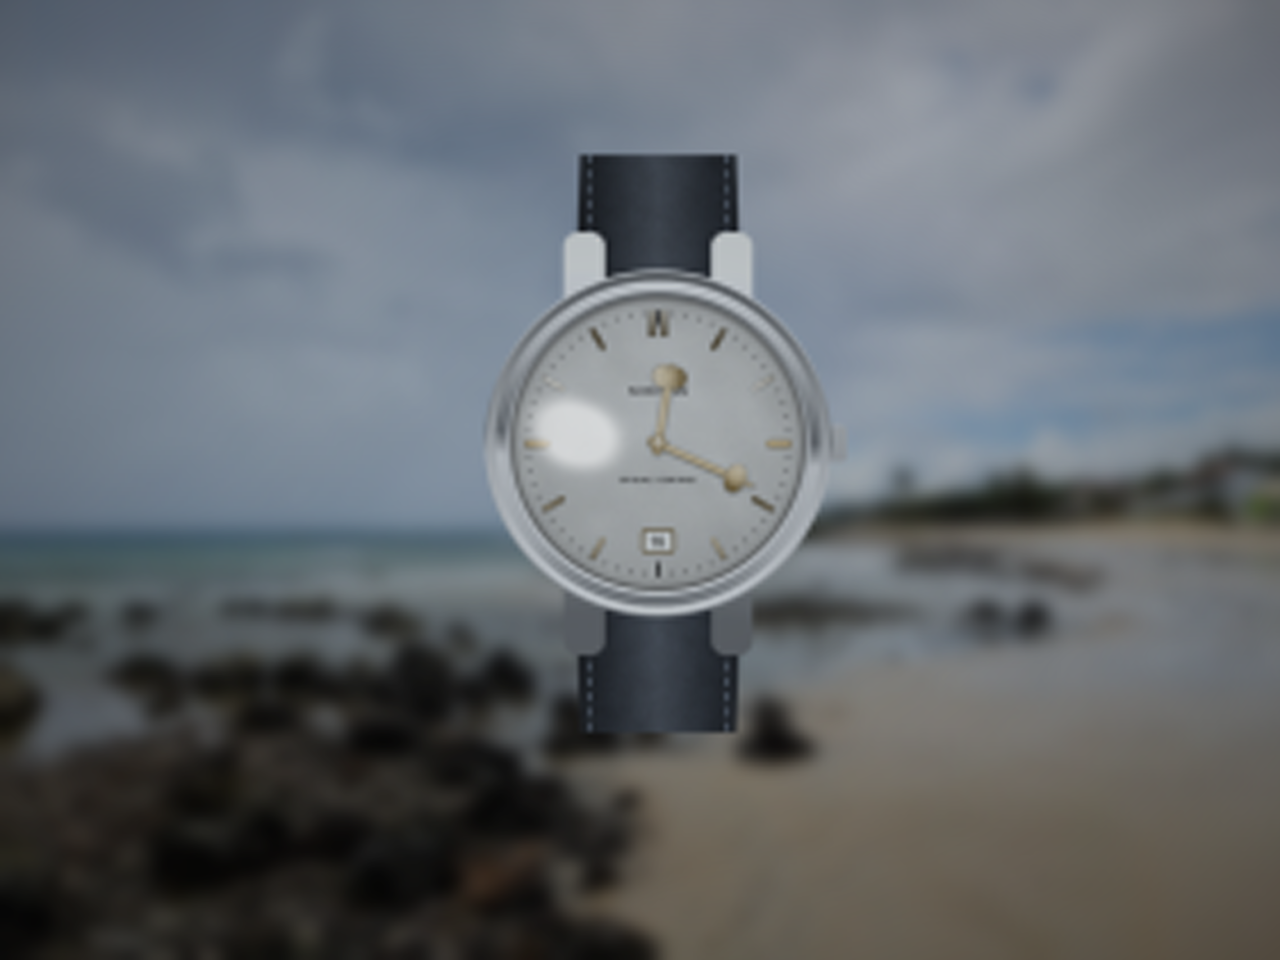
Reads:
12h19
